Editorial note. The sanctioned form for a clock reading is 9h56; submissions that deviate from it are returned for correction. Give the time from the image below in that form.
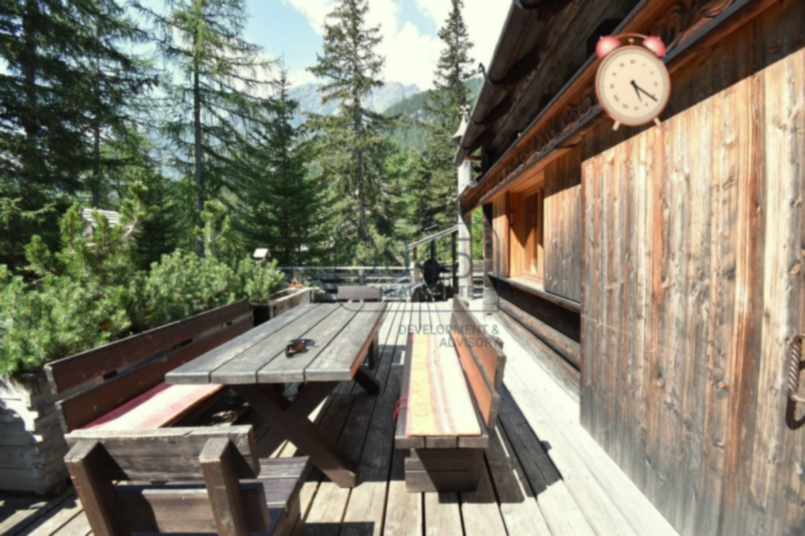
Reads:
5h21
